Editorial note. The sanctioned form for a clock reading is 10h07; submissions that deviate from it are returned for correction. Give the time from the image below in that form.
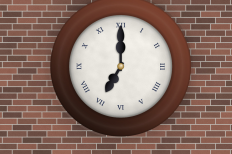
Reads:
7h00
